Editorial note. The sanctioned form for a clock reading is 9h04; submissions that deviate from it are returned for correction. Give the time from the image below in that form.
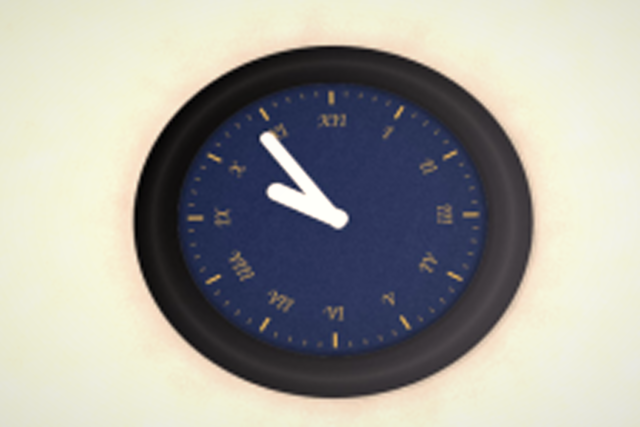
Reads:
9h54
